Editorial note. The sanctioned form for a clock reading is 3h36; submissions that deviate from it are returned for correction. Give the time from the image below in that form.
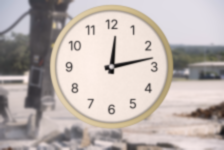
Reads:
12h13
